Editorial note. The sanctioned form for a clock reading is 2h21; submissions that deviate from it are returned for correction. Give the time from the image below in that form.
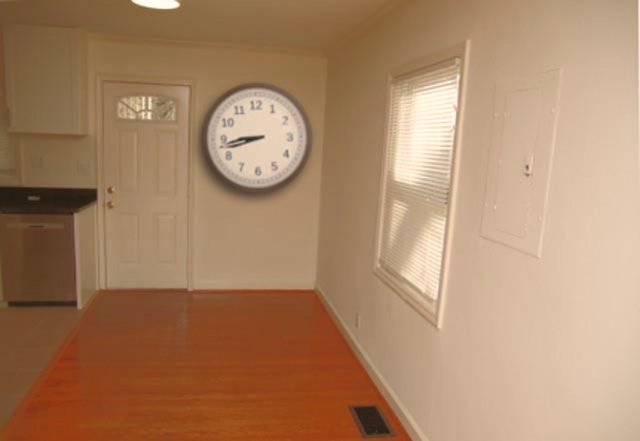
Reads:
8h43
